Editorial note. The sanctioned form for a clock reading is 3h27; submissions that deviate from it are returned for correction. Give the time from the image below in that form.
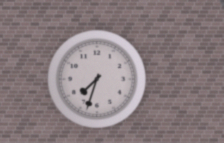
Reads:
7h33
